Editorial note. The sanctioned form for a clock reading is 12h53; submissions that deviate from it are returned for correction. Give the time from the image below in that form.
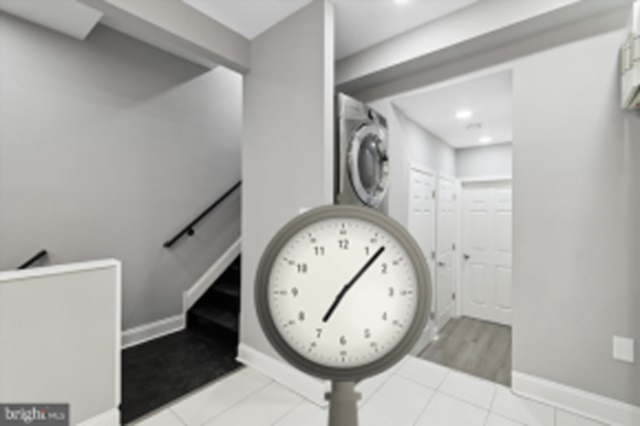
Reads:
7h07
